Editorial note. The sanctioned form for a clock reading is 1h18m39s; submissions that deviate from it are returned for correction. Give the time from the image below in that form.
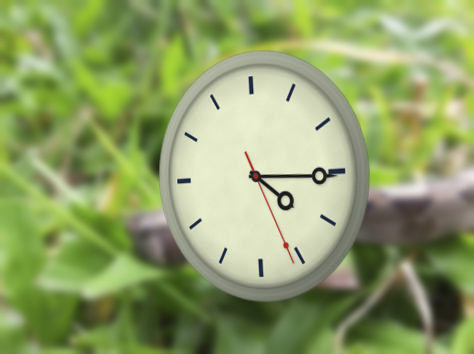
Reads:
4h15m26s
